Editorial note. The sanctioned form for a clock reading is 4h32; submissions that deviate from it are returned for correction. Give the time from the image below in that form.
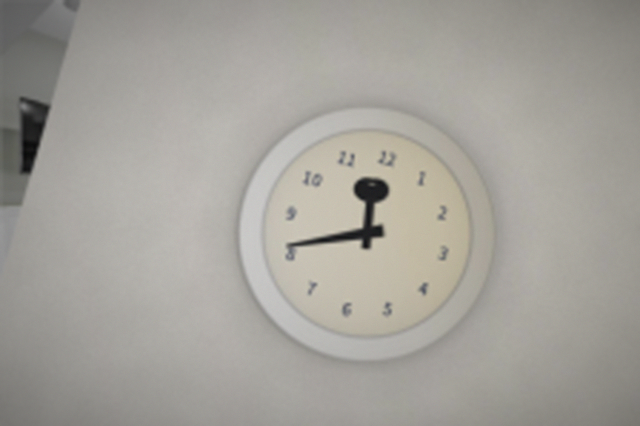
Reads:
11h41
